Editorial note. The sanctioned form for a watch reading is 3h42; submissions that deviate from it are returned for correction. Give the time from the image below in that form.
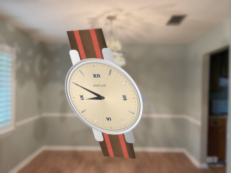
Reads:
8h50
